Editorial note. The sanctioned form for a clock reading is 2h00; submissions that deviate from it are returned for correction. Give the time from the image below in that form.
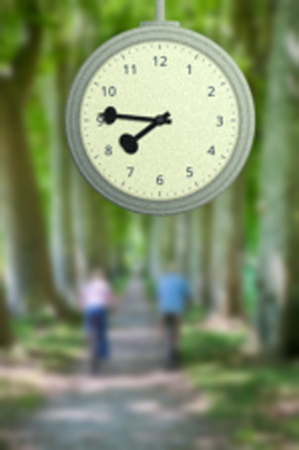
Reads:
7h46
